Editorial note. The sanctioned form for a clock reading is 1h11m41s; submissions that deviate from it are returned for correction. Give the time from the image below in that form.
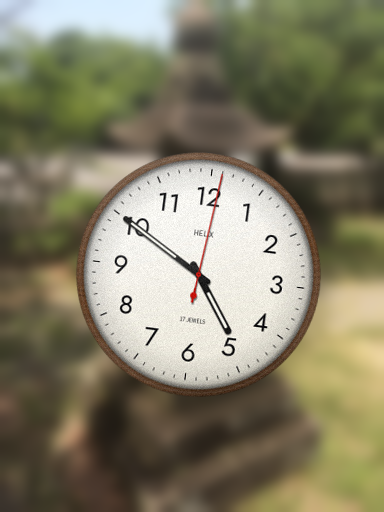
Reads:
4h50m01s
